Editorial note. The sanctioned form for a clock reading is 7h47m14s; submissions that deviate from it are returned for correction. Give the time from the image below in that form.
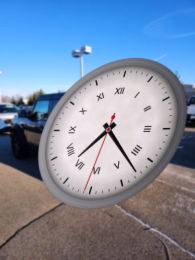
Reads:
7h22m31s
